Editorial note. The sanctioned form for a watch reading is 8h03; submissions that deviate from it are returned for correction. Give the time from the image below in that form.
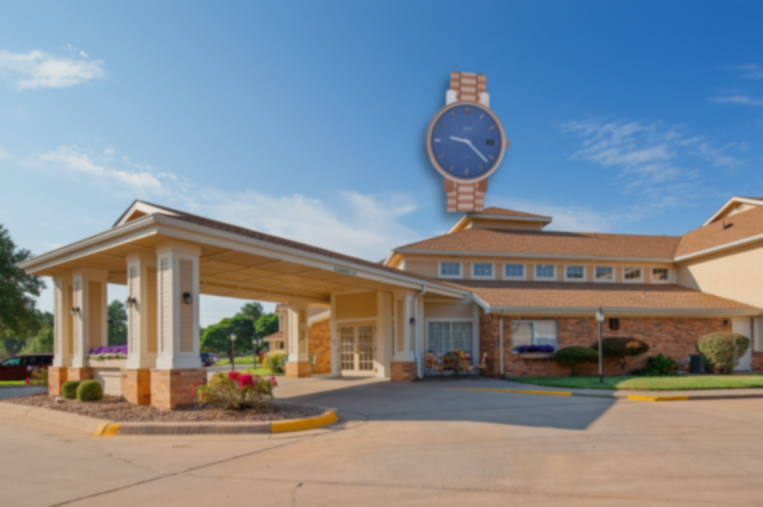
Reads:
9h22
